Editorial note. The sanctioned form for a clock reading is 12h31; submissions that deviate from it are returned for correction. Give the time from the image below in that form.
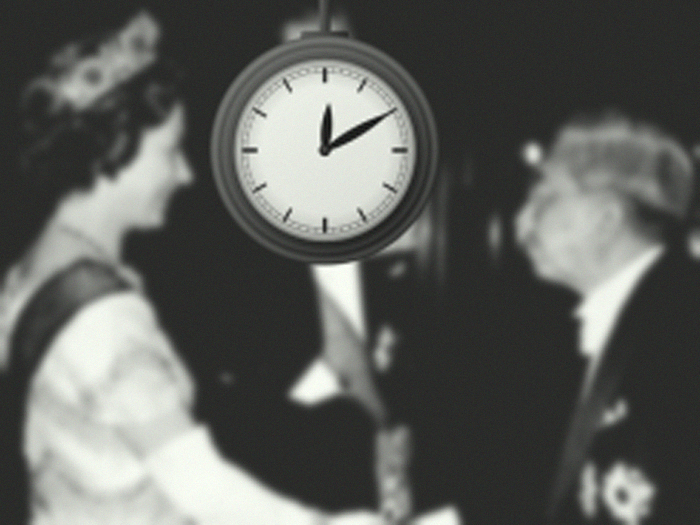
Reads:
12h10
